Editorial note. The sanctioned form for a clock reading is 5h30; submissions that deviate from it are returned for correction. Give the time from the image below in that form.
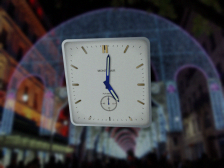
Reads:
5h01
